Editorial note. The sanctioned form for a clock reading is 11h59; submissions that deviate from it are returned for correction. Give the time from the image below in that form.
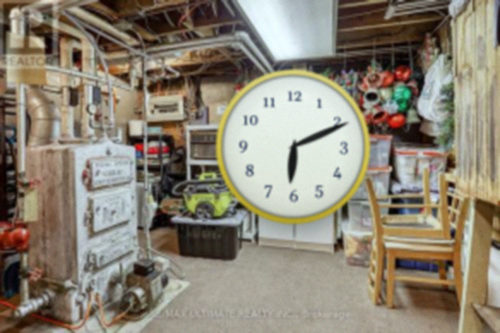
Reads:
6h11
